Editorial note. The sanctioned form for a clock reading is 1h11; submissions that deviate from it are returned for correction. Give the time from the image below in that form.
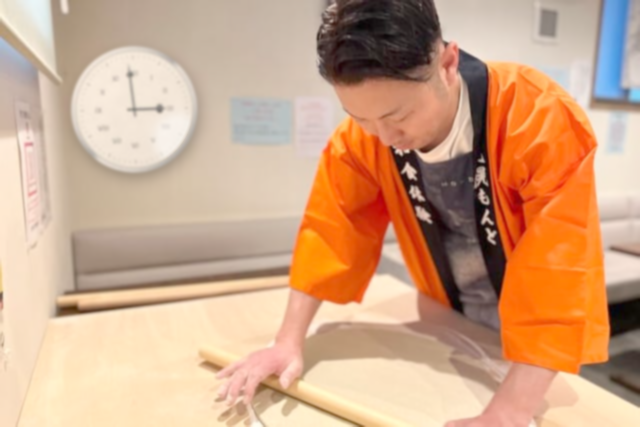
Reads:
2h59
